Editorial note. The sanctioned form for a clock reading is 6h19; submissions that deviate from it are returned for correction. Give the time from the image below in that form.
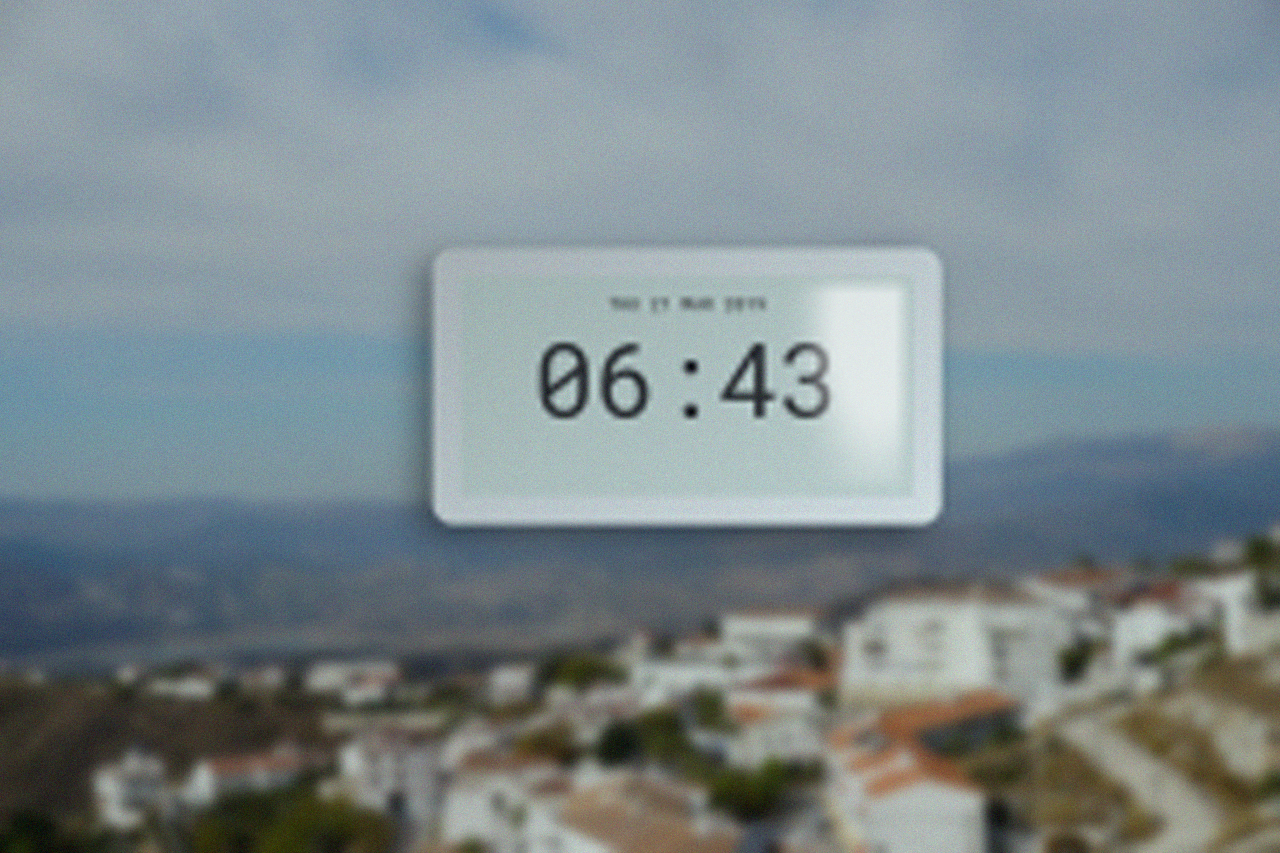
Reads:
6h43
